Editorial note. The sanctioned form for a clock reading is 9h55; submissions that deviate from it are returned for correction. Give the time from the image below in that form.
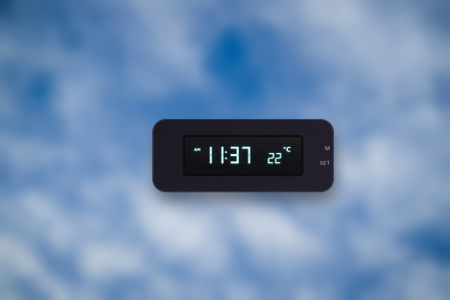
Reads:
11h37
